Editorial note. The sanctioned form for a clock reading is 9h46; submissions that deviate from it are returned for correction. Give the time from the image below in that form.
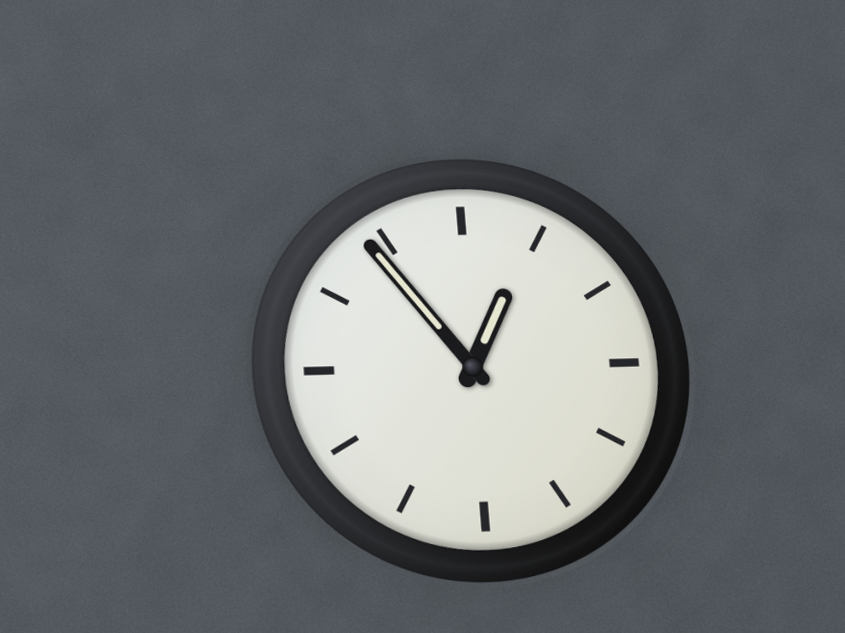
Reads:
12h54
